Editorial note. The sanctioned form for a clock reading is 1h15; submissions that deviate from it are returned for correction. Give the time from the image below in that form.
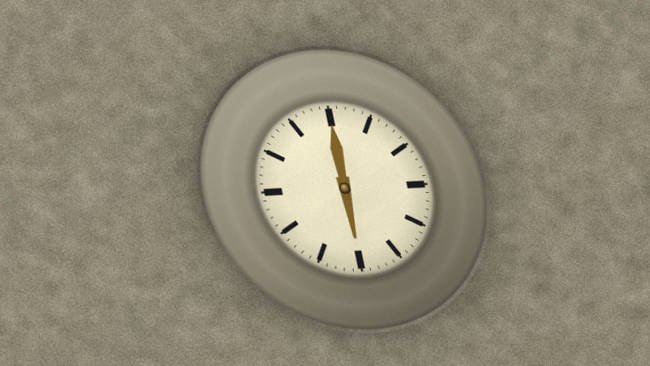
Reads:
6h00
